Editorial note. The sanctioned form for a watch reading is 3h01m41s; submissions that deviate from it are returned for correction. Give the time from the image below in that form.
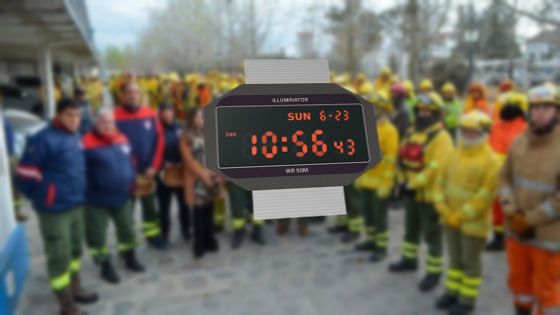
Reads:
10h56m43s
